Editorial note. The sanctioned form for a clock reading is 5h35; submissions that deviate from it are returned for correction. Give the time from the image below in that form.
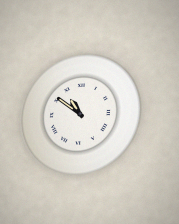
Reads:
10h51
